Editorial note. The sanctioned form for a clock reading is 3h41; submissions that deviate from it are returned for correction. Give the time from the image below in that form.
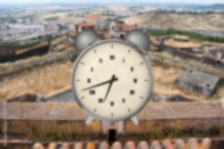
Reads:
6h42
